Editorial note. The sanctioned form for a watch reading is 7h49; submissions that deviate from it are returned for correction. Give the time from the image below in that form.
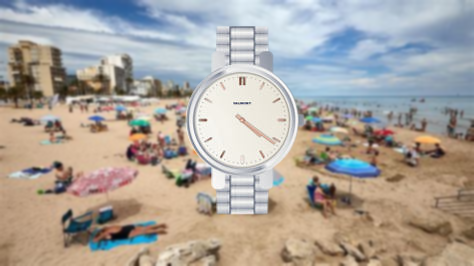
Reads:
4h21
